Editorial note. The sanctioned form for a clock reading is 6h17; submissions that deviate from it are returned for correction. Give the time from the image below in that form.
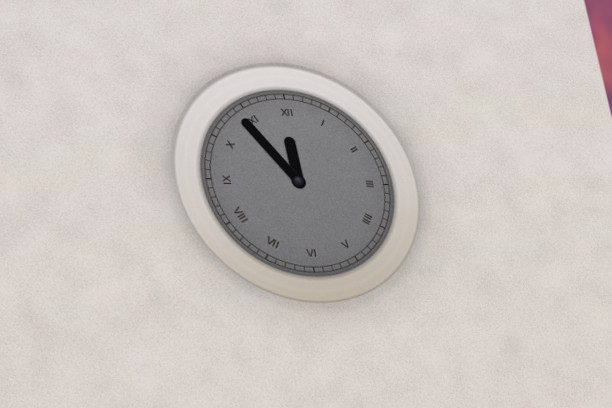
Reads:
11h54
